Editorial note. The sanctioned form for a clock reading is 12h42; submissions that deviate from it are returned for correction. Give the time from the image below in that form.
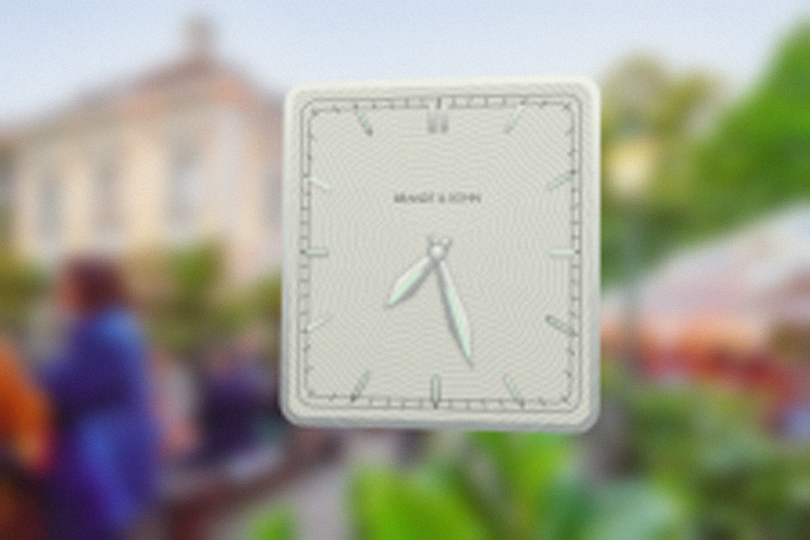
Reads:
7h27
